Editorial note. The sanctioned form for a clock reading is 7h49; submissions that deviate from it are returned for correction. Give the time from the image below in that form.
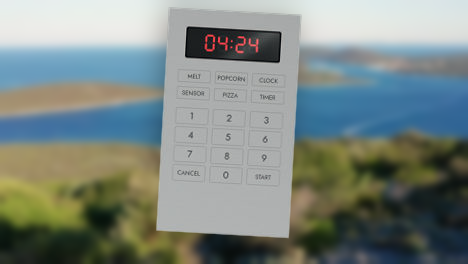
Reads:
4h24
